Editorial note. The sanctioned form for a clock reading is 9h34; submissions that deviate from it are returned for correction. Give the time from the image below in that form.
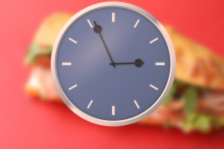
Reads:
2h56
